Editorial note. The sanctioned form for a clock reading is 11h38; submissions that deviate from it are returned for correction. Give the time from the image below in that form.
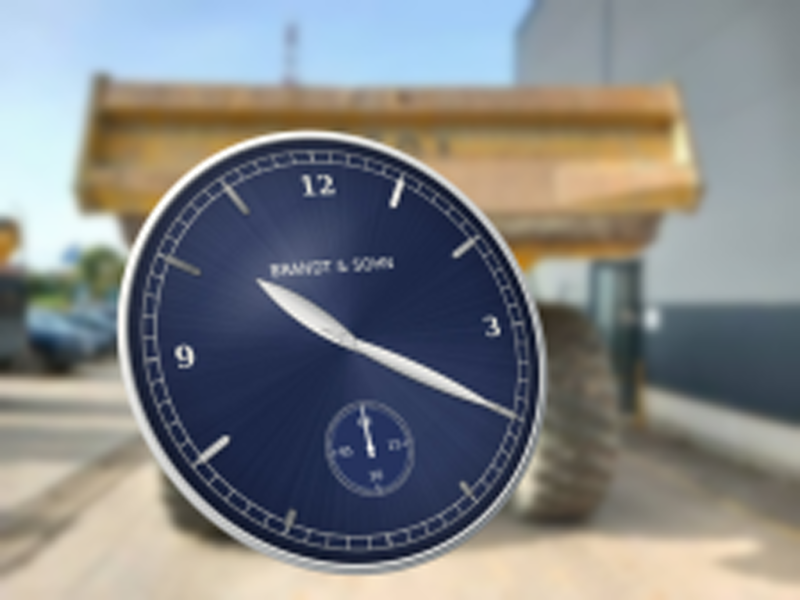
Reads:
10h20
